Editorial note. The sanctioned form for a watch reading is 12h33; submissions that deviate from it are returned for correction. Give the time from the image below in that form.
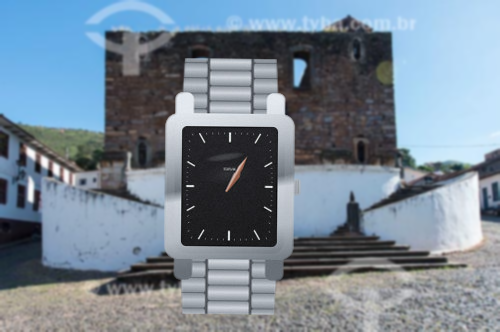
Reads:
1h05
